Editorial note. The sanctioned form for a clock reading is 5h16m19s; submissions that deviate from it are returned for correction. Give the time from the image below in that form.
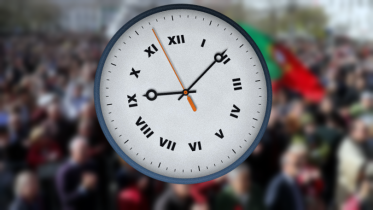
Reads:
9h08m57s
